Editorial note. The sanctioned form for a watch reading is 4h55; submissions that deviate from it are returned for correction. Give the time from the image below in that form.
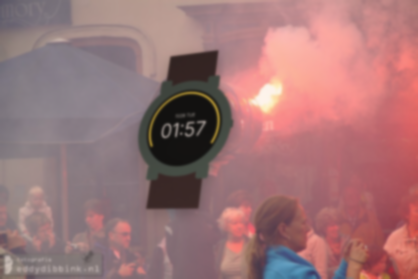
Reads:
1h57
